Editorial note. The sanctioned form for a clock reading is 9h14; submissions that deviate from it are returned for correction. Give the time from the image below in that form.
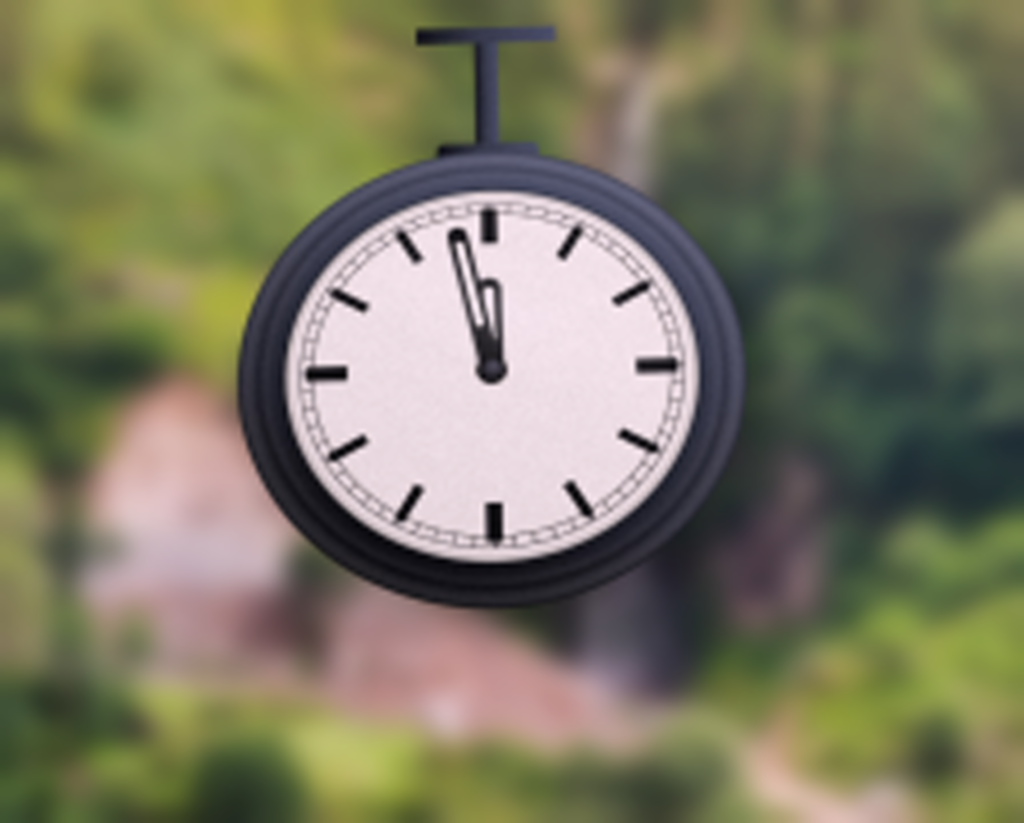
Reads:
11h58
